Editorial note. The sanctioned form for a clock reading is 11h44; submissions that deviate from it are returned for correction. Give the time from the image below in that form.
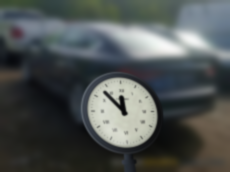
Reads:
11h53
